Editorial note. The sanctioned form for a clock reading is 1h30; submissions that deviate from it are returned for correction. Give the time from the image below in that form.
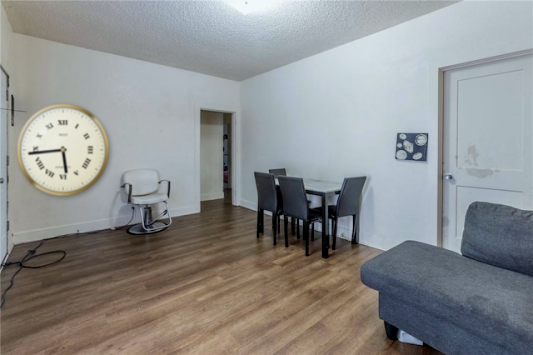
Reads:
5h44
